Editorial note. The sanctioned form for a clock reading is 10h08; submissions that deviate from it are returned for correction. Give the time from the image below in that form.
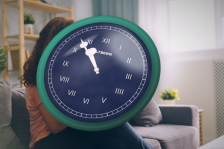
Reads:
10h53
